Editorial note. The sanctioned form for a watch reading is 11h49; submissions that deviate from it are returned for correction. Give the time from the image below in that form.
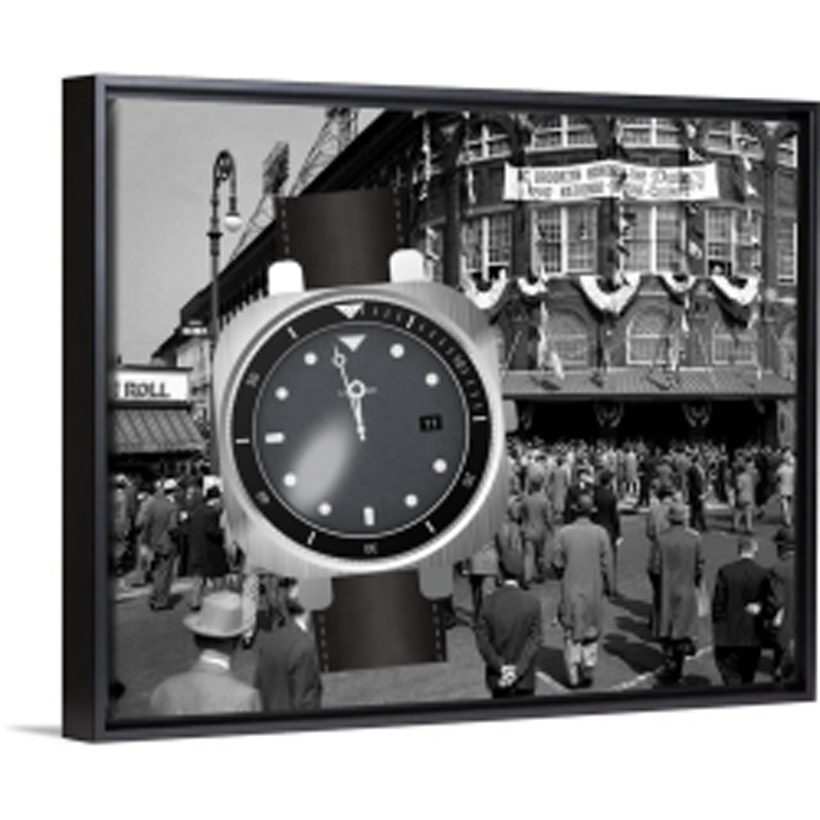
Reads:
11h58
